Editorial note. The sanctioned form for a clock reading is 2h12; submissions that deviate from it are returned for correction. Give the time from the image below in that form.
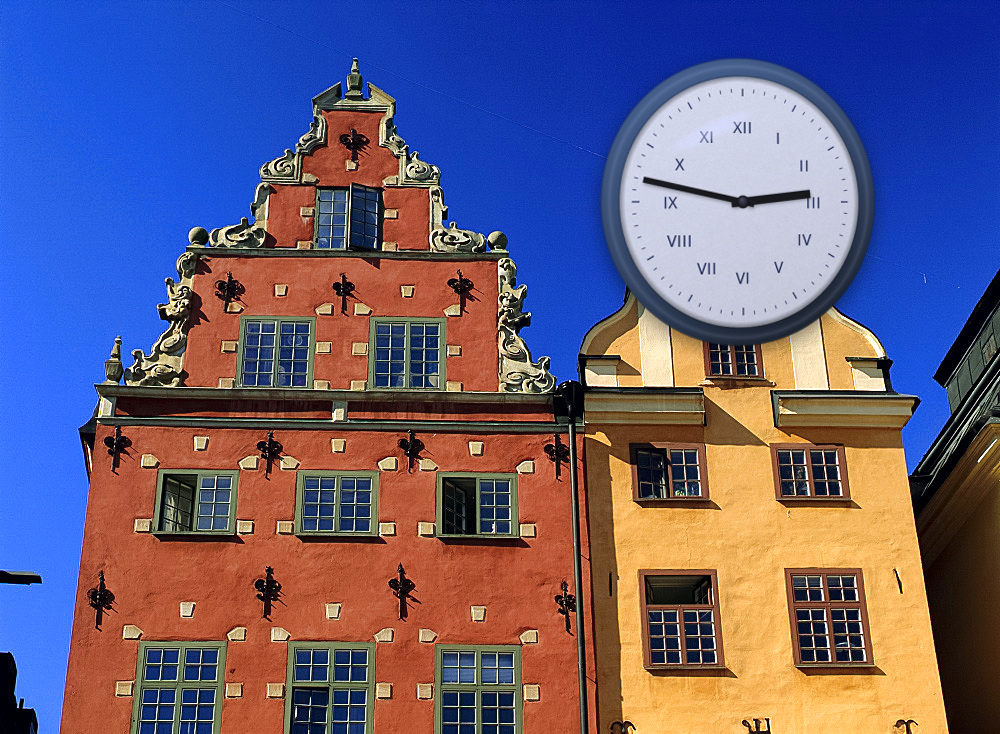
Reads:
2h47
